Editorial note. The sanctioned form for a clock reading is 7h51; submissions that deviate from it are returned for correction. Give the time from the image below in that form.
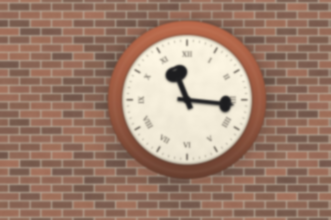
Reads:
11h16
